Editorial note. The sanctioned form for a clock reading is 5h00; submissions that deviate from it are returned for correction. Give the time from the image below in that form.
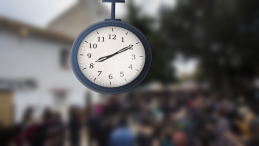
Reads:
8h10
